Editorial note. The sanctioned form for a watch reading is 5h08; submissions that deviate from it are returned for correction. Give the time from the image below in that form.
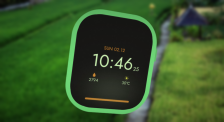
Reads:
10h46
